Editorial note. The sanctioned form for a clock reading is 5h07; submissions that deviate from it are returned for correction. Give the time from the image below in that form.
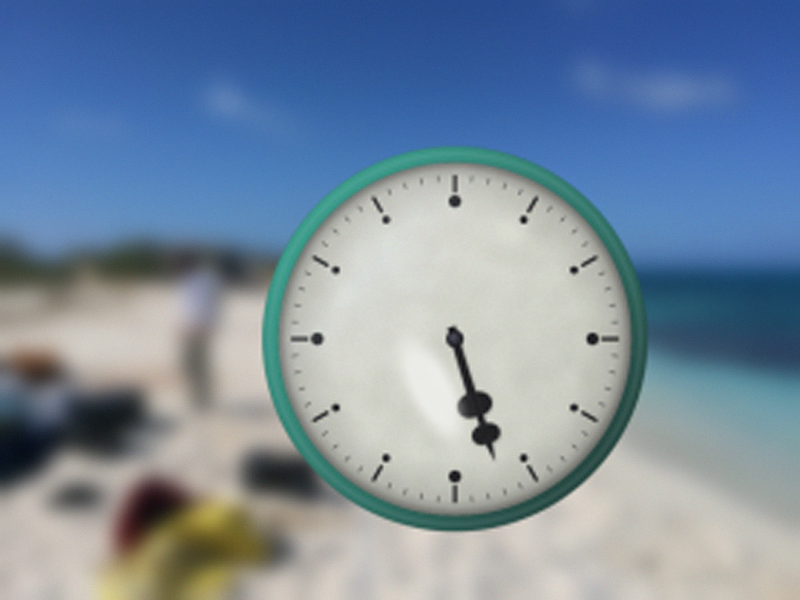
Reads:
5h27
